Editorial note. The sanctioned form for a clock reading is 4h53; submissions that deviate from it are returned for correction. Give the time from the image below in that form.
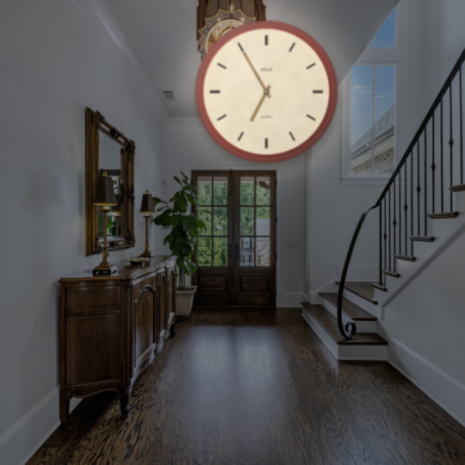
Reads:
6h55
